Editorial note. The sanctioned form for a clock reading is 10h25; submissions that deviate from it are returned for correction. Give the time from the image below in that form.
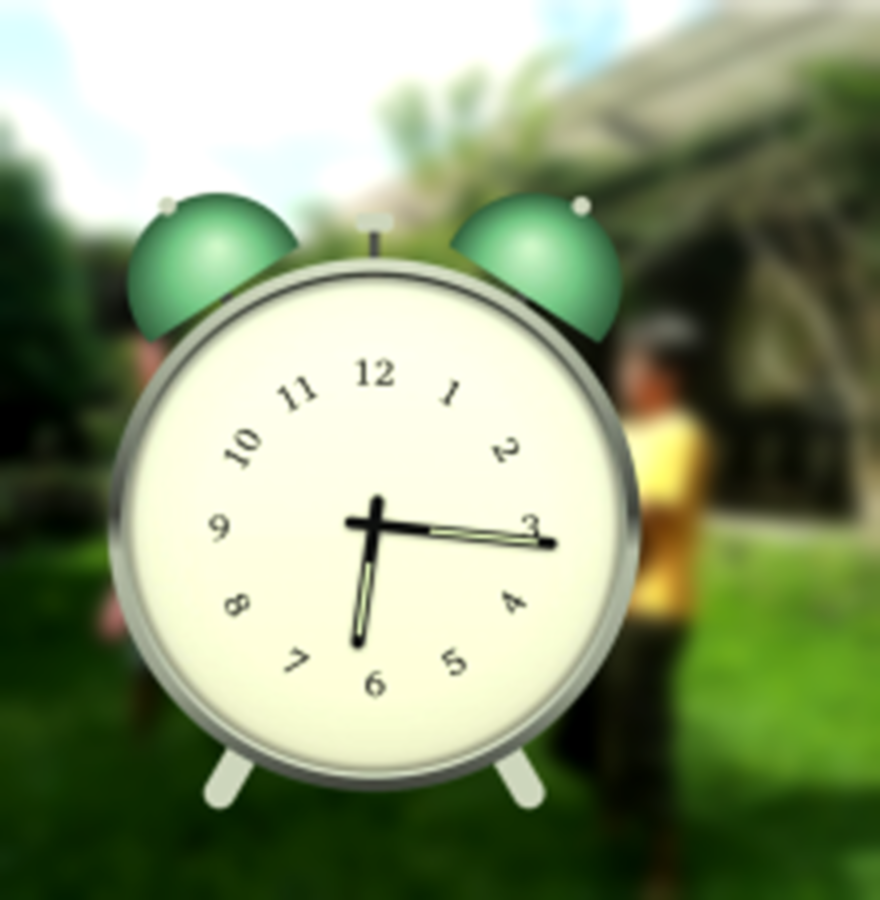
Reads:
6h16
